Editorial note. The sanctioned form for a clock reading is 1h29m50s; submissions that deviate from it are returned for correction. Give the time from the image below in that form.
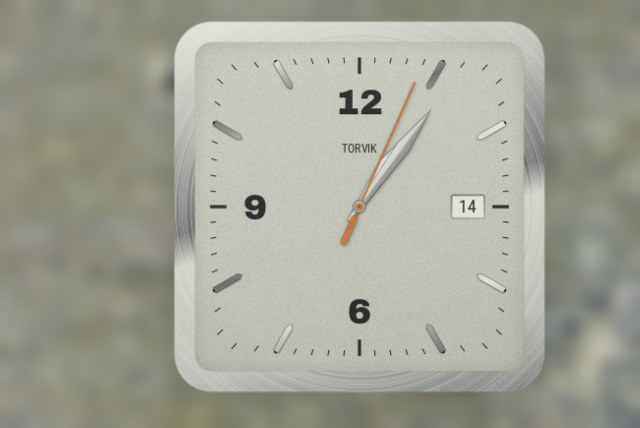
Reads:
1h06m04s
